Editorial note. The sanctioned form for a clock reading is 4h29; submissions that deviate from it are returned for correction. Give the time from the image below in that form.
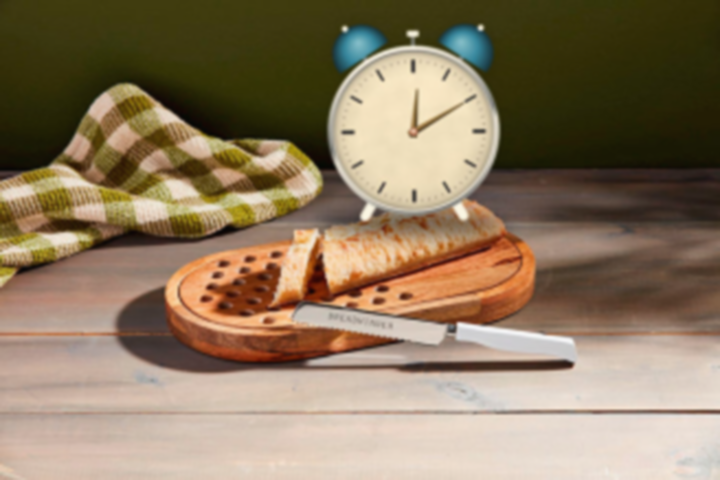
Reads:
12h10
